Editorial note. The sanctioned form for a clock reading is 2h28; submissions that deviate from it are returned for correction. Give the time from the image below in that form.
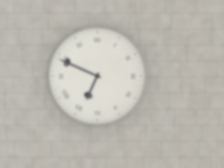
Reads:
6h49
